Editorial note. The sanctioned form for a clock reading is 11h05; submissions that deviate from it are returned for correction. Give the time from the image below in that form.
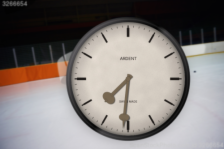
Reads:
7h31
